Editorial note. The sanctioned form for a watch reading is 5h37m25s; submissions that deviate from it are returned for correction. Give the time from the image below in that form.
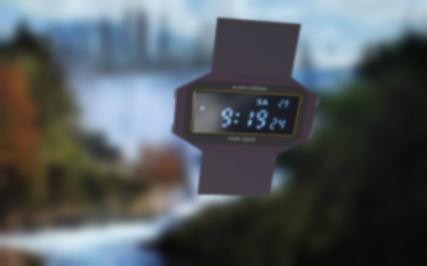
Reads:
9h19m24s
